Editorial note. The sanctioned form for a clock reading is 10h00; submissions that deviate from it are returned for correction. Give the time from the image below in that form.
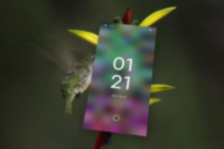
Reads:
1h21
